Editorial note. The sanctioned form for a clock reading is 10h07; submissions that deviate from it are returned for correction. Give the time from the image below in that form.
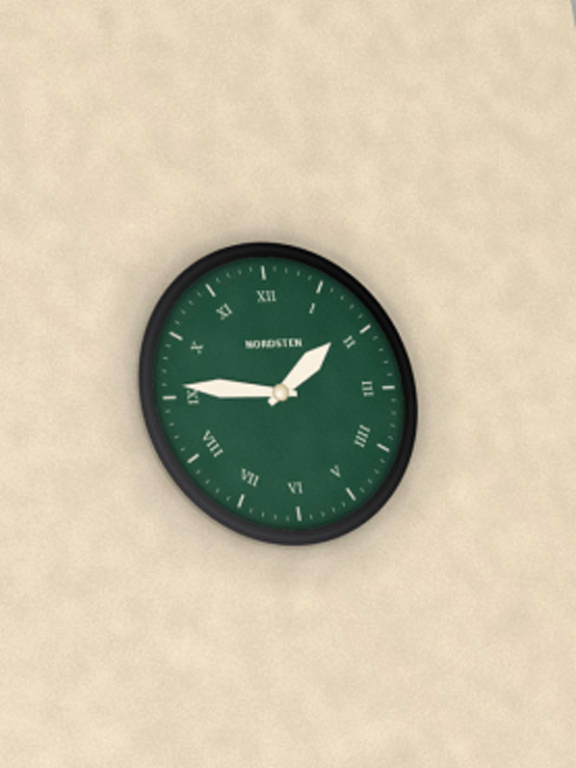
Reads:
1h46
